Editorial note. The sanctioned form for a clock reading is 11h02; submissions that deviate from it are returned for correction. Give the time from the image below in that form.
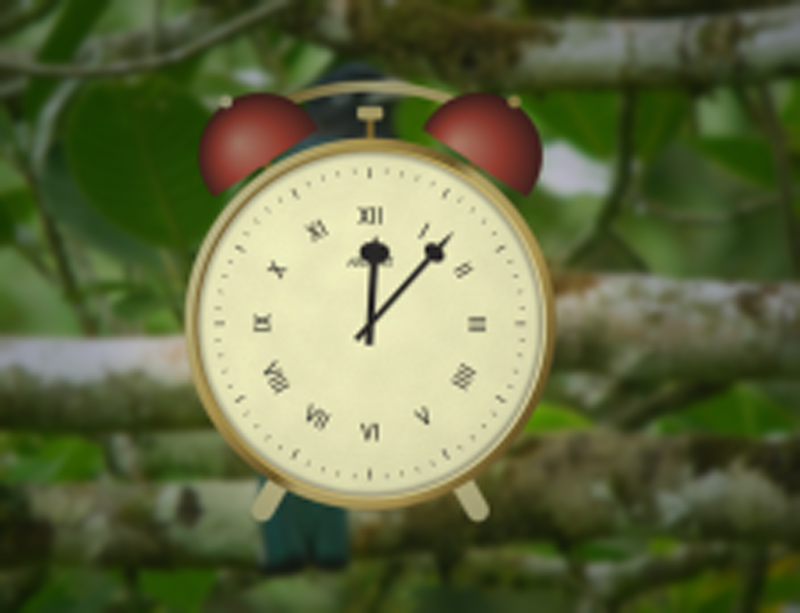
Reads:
12h07
